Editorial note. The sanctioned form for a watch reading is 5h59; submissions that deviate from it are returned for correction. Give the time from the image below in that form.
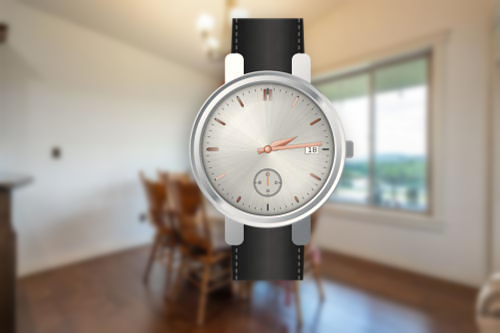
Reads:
2h14
